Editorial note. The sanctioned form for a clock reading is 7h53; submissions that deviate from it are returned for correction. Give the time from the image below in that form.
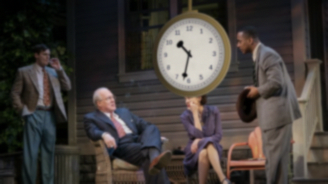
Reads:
10h32
